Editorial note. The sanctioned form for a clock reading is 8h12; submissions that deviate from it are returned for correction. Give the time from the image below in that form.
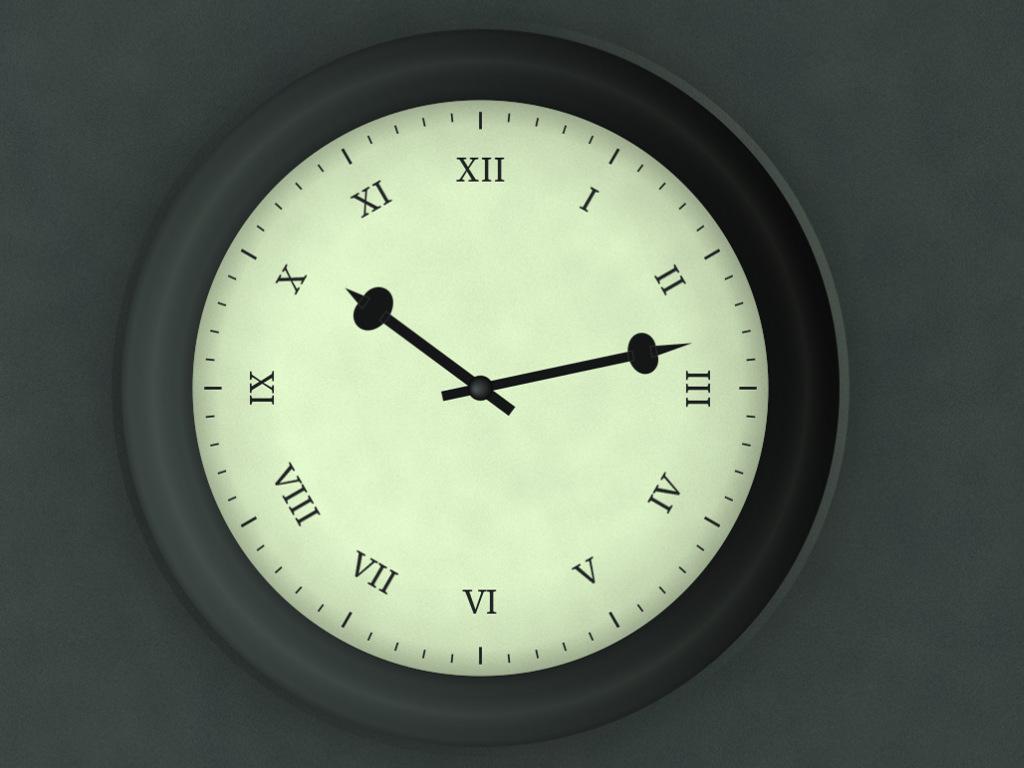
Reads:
10h13
